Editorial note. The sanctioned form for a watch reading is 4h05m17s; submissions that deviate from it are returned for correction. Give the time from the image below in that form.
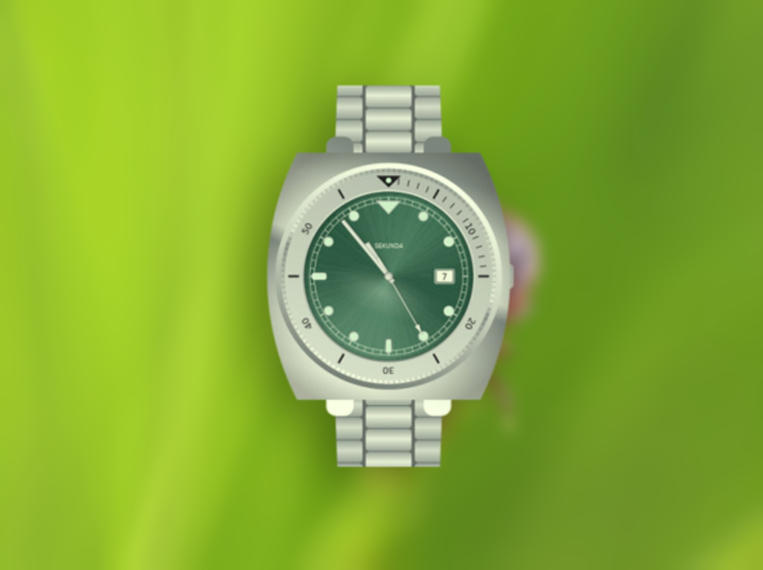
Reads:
10h53m25s
